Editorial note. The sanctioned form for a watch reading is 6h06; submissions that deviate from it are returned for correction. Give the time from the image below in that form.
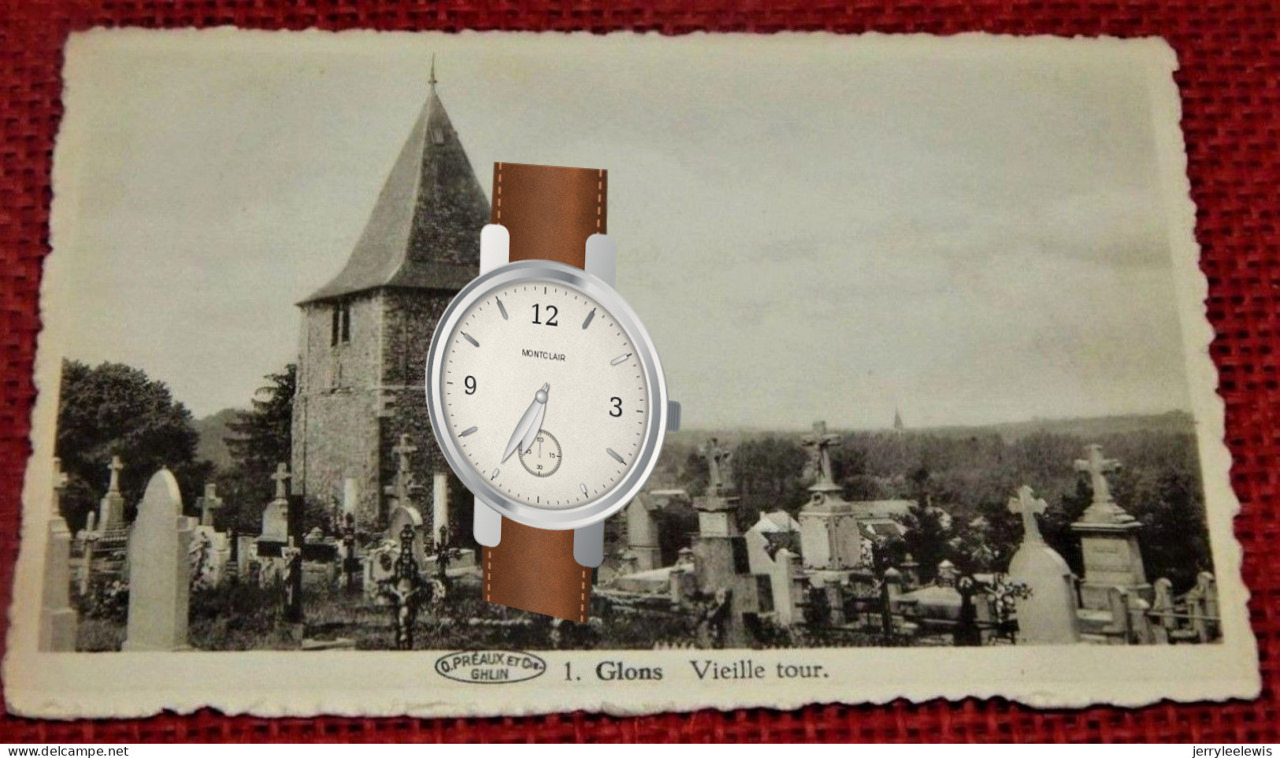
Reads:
6h35
